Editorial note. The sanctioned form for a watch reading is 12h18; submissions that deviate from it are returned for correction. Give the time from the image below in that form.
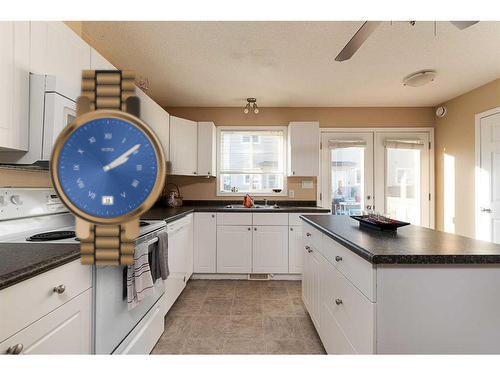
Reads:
2h09
